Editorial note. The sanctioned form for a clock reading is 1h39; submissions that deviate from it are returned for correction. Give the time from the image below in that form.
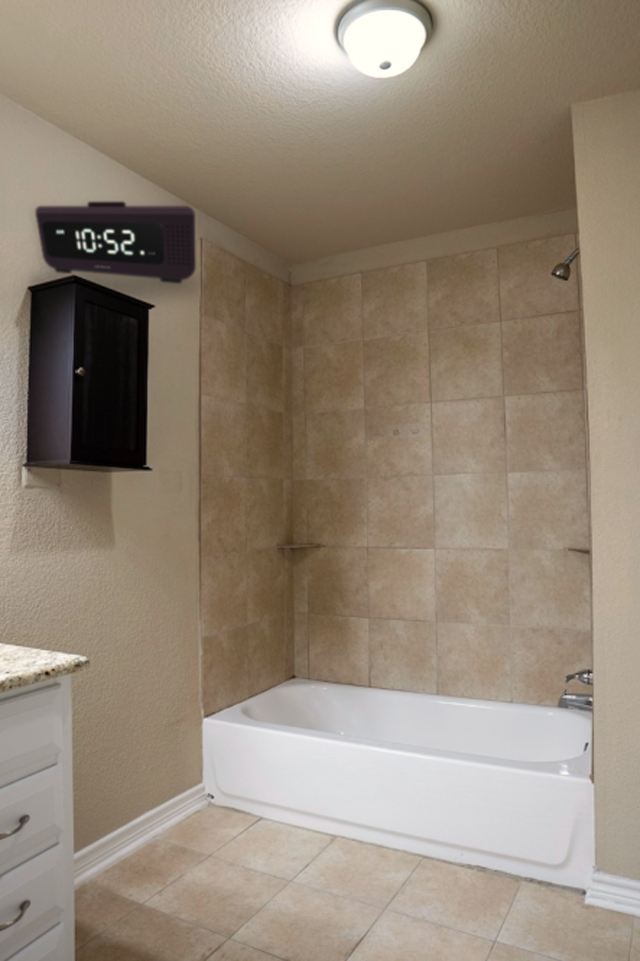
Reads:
10h52
